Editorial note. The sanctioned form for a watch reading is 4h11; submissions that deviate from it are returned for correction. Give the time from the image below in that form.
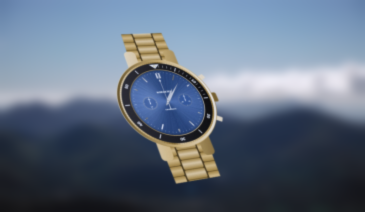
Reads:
1h07
